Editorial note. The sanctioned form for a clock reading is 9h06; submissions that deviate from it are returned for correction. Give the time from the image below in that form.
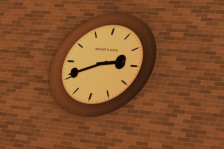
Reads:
2h41
